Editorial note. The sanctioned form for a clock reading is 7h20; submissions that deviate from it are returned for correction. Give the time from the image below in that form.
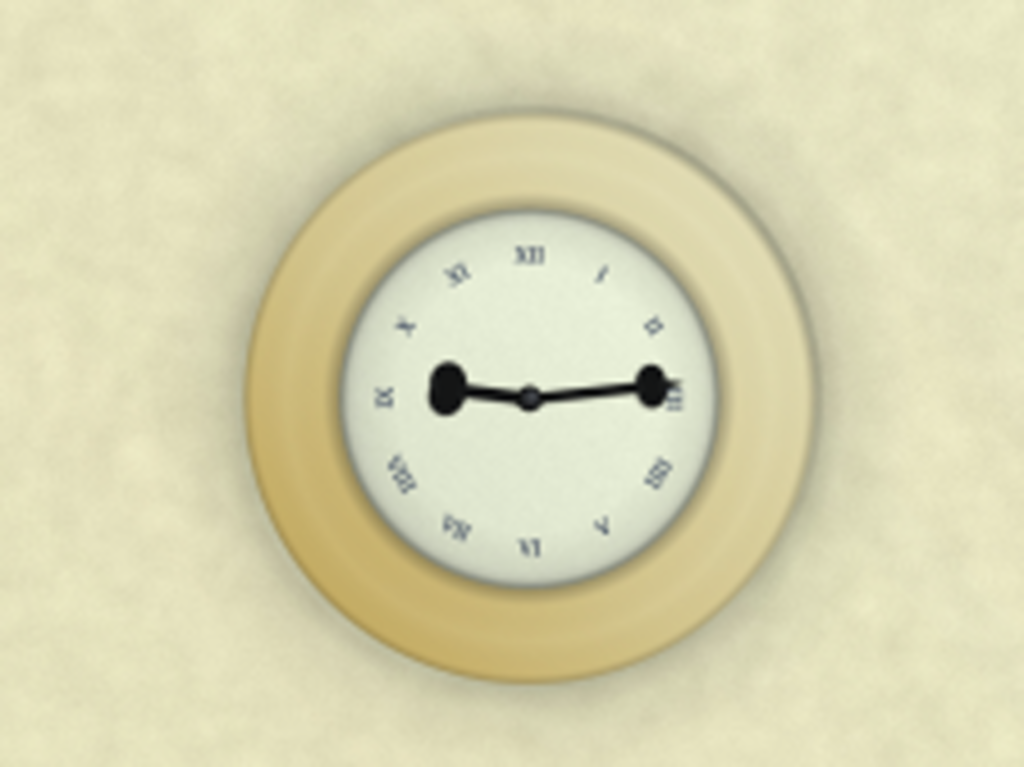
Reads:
9h14
